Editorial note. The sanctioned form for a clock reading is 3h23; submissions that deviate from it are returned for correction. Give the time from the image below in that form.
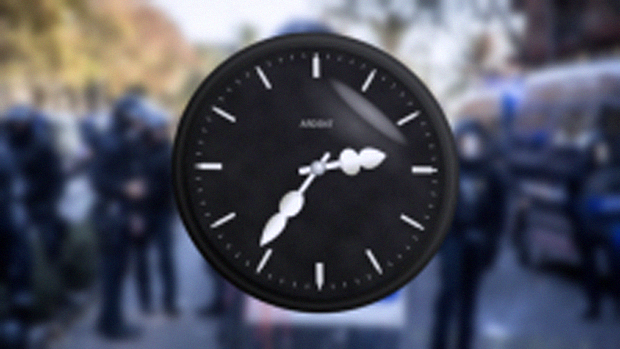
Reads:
2h36
